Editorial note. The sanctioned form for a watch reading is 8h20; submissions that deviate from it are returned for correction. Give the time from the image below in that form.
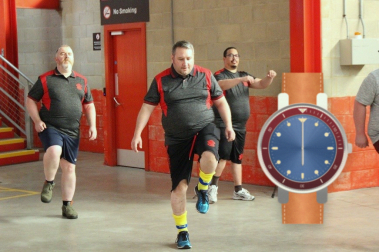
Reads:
6h00
